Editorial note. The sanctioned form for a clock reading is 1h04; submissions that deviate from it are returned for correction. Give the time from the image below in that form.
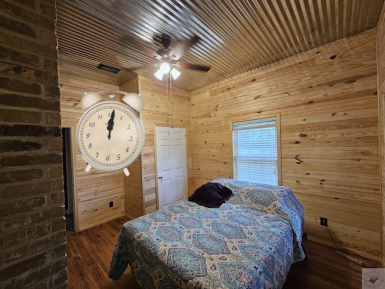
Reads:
12h01
